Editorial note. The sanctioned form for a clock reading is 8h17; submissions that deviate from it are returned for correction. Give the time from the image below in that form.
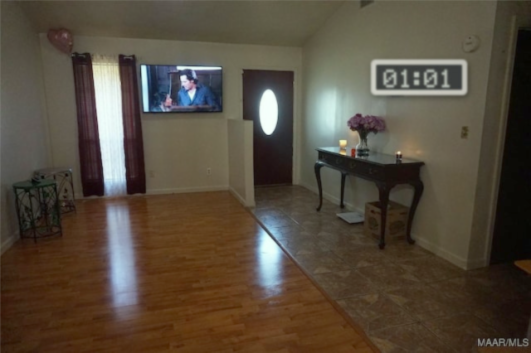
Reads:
1h01
